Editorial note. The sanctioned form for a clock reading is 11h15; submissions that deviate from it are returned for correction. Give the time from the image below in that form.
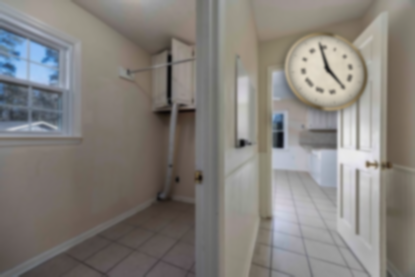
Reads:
4h59
